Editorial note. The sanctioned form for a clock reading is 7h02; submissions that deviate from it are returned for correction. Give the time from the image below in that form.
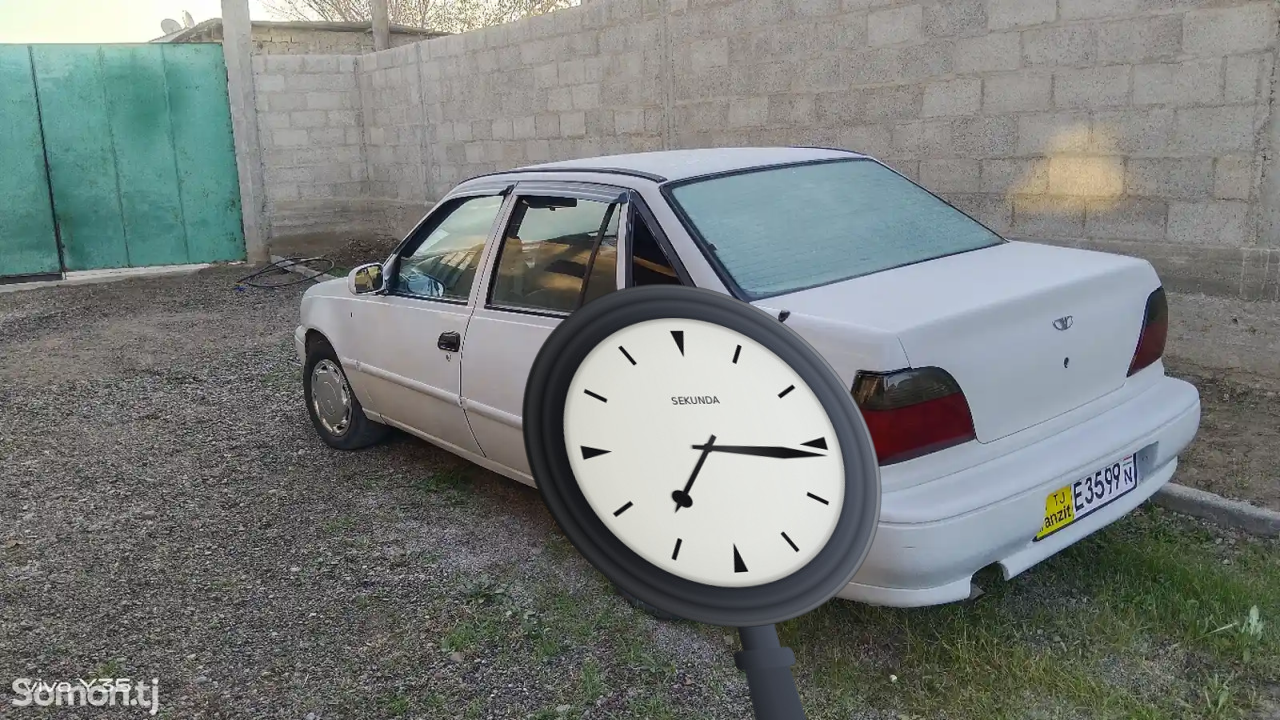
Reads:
7h16
